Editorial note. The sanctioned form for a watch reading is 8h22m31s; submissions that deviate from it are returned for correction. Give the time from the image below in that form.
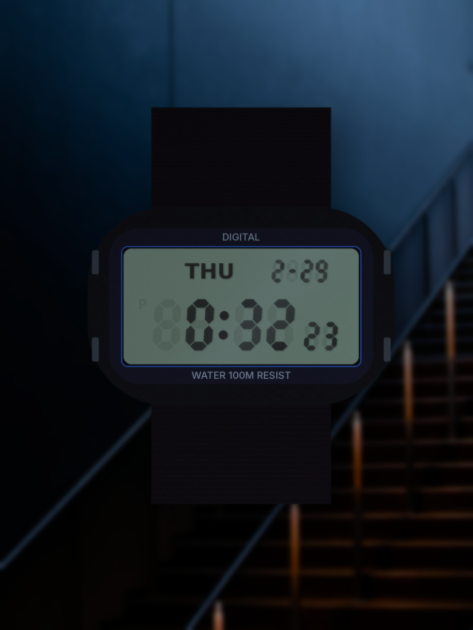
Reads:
0h32m23s
